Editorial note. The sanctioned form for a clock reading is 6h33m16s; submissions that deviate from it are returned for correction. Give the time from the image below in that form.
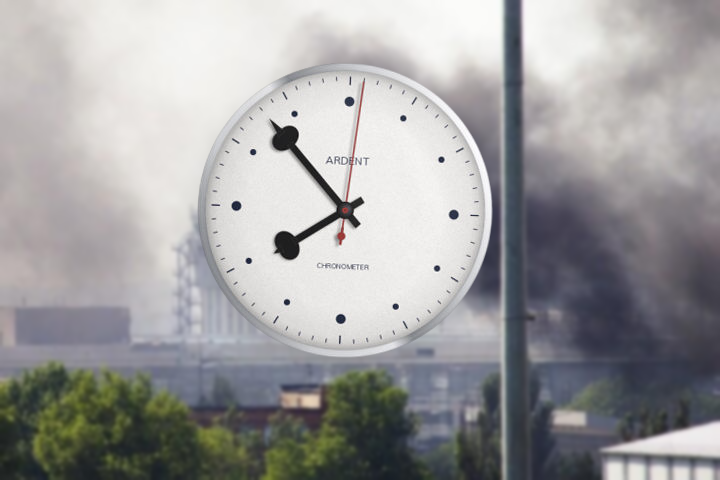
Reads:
7h53m01s
